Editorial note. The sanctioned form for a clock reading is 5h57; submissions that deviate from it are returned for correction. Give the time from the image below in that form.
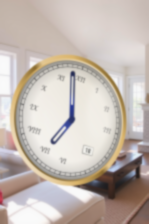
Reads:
6h58
